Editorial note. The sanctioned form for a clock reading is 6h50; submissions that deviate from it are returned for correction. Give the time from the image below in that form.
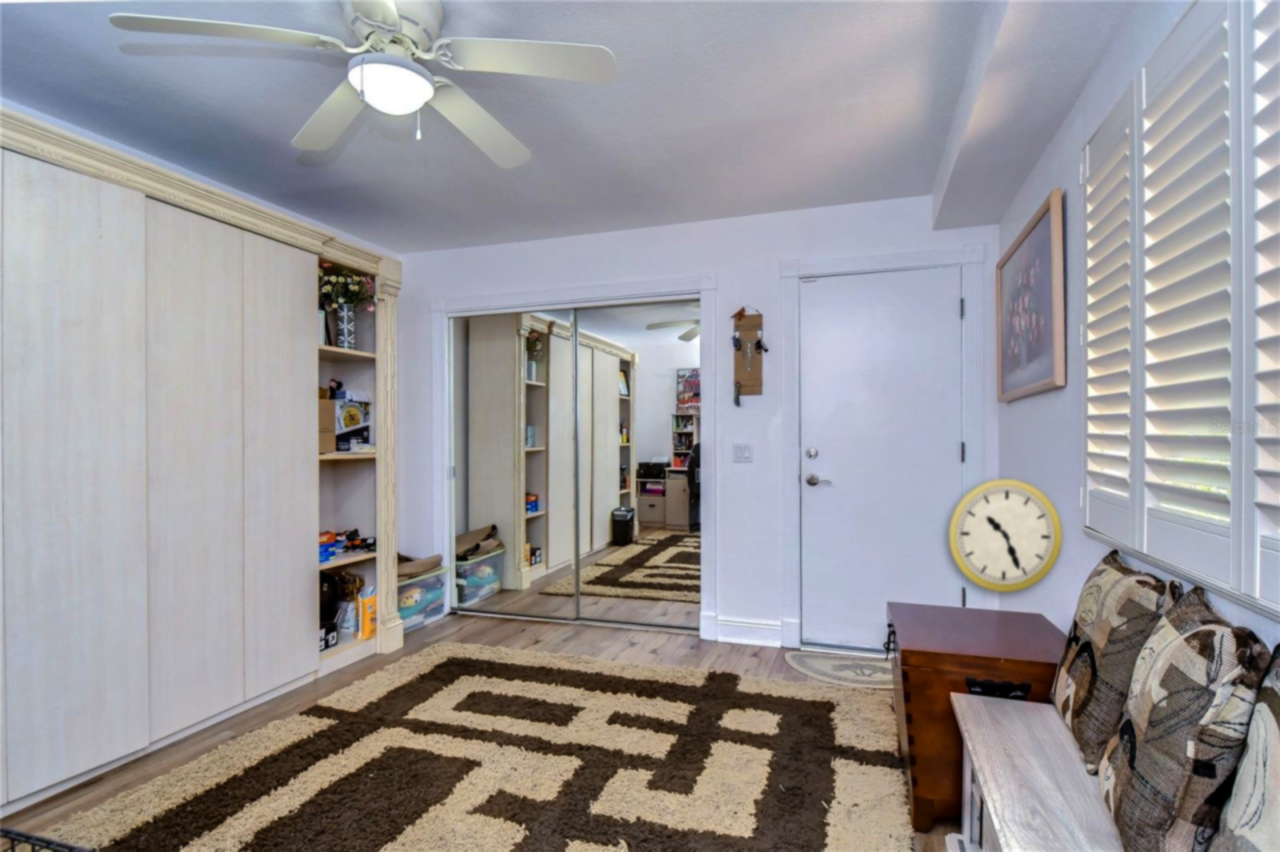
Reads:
10h26
